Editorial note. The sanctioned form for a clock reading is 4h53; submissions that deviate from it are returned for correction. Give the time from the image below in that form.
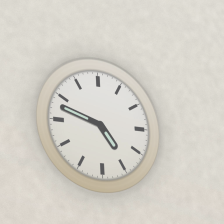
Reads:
4h48
